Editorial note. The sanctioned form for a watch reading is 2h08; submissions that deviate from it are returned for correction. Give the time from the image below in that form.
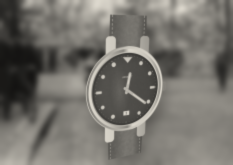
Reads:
12h21
